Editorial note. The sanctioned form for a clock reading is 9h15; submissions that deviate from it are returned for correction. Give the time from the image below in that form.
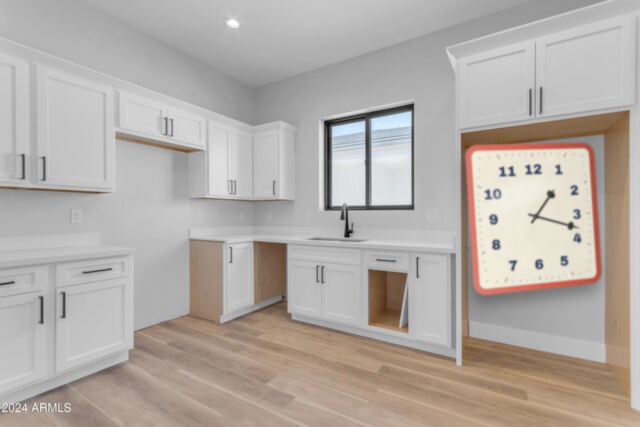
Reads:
1h18
